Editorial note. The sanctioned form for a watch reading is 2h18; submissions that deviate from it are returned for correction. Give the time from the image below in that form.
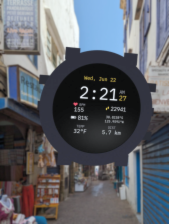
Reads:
2h21
